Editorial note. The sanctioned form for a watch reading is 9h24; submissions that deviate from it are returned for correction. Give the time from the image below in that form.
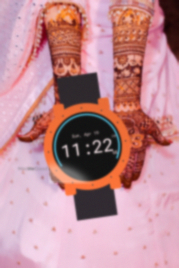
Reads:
11h22
